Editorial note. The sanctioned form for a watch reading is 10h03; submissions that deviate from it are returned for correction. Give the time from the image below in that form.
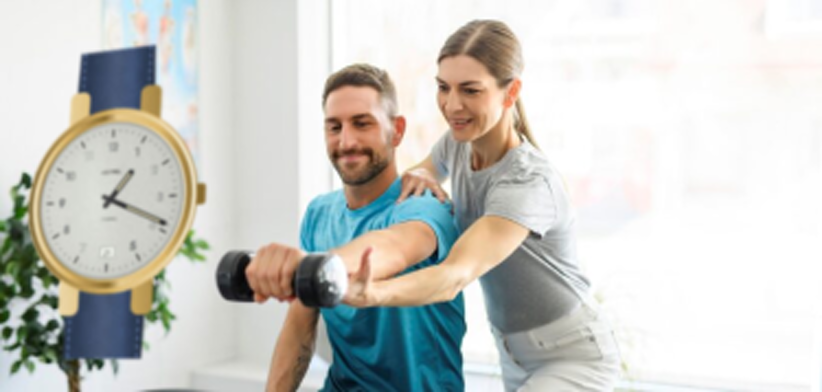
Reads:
1h19
